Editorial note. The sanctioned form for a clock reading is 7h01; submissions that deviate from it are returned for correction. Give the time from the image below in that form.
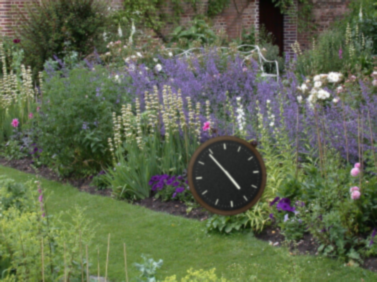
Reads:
4h54
